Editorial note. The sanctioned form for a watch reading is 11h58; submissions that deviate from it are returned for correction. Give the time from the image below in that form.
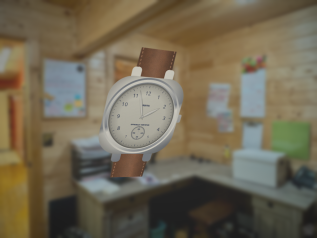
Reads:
1h57
